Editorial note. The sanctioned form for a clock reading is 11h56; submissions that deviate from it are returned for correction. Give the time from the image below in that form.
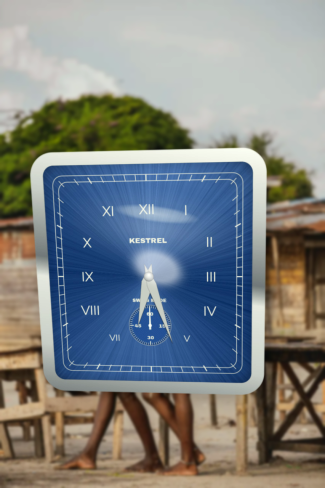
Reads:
6h27
